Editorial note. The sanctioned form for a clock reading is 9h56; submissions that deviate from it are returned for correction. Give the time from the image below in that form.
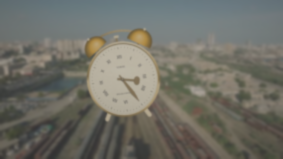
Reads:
3h25
